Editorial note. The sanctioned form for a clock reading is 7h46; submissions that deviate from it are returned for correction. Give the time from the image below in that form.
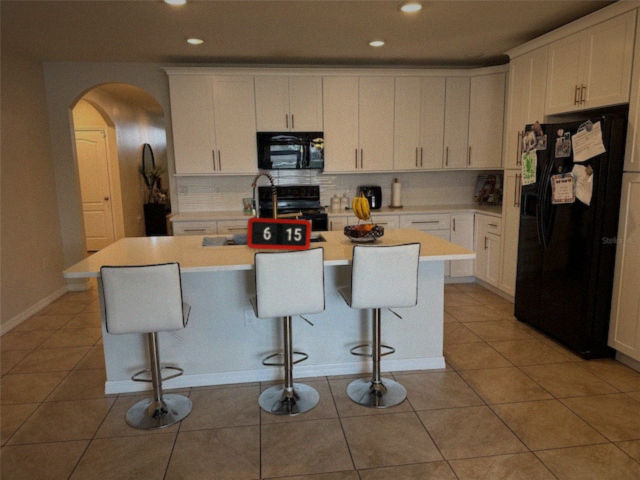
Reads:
6h15
